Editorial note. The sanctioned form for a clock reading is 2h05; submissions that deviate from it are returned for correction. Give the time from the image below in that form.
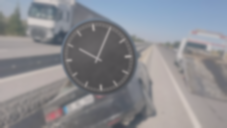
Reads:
10h05
